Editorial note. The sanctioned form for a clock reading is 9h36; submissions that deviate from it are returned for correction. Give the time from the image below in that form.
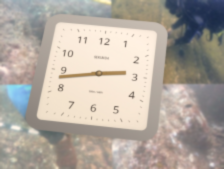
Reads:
2h43
